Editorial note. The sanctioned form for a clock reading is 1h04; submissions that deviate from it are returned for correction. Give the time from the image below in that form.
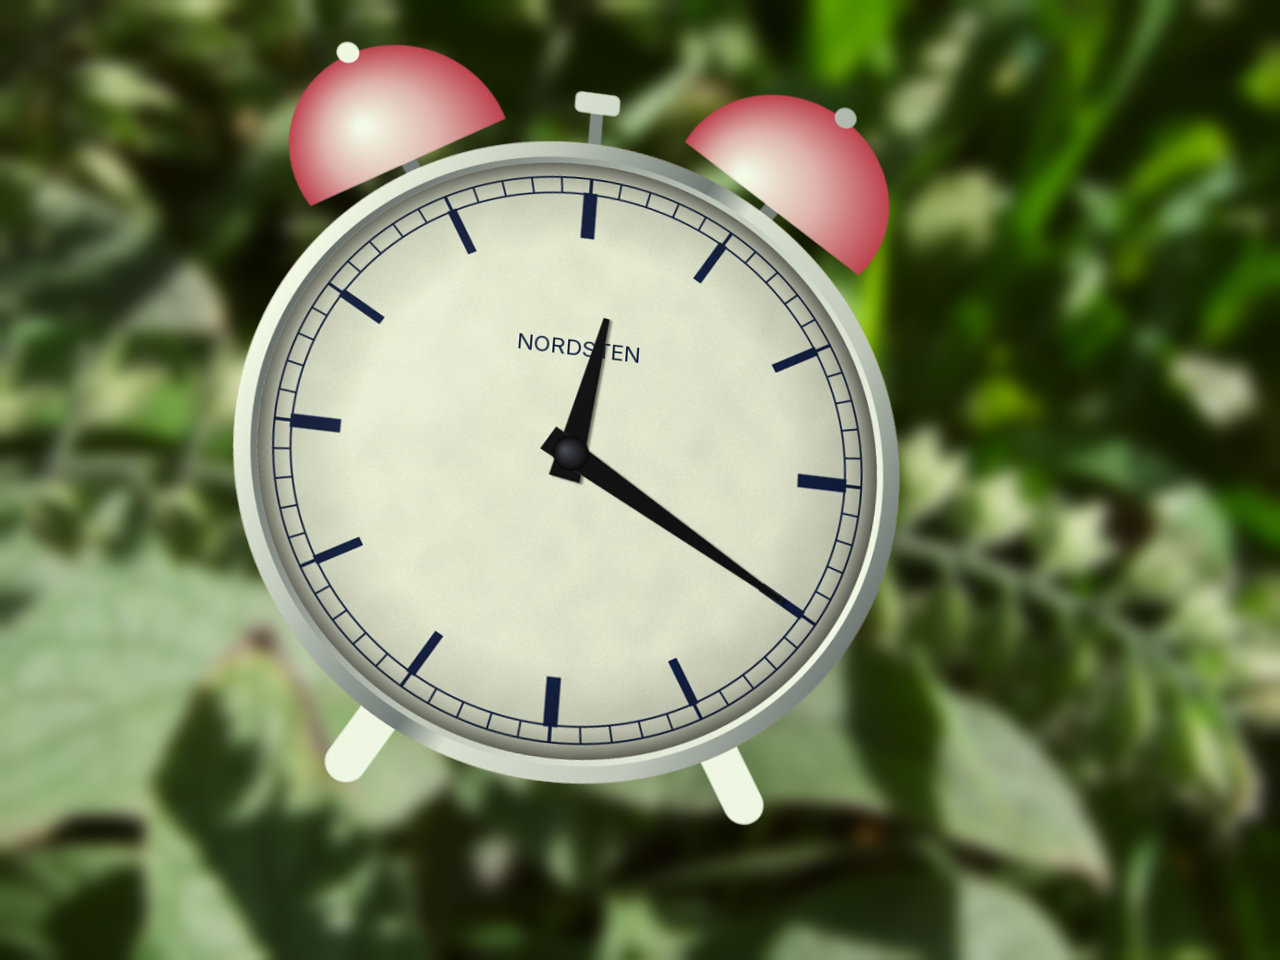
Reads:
12h20
